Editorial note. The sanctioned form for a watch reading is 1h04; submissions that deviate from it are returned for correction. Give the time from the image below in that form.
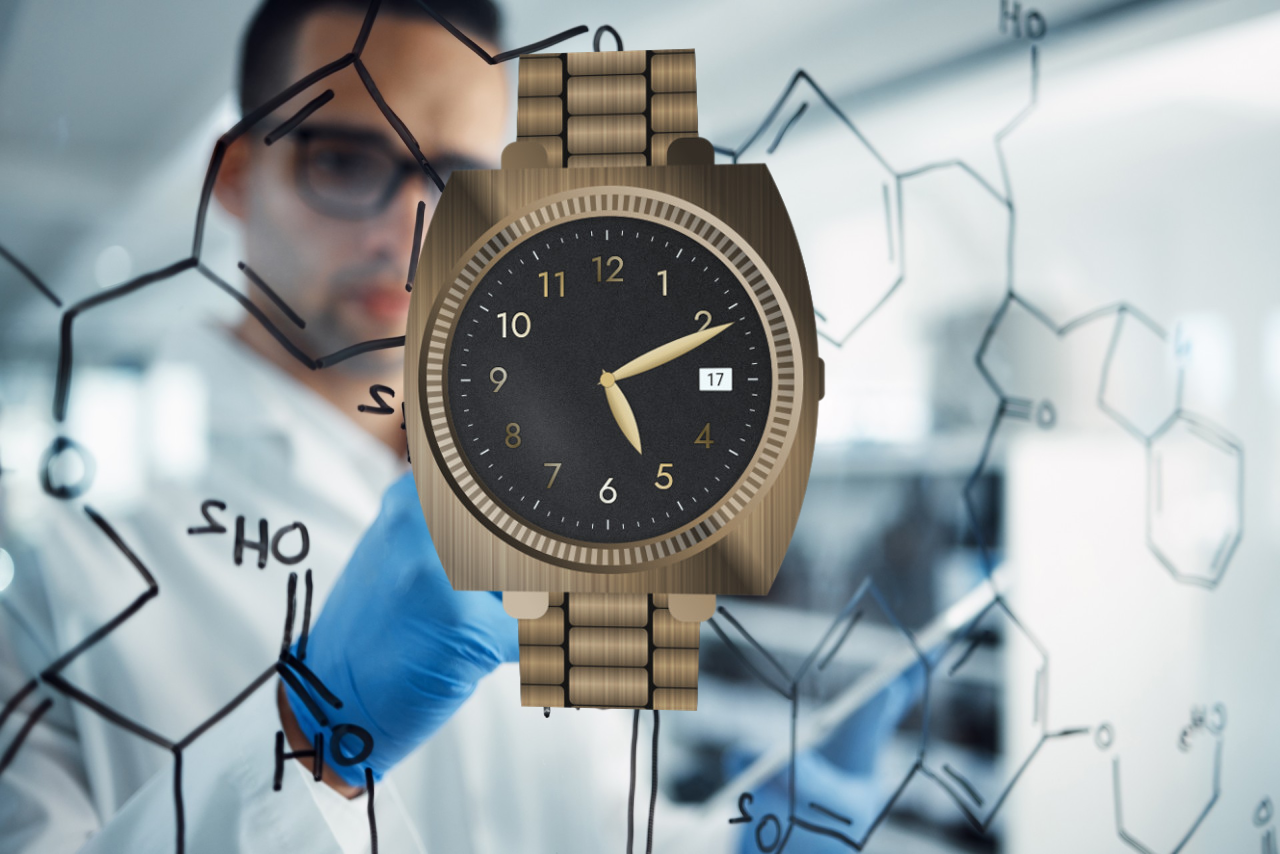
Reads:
5h11
